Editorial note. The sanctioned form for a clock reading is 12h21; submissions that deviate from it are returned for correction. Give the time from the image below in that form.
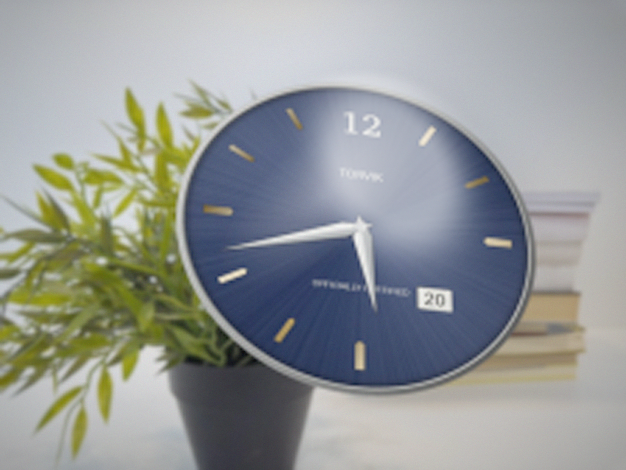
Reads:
5h42
